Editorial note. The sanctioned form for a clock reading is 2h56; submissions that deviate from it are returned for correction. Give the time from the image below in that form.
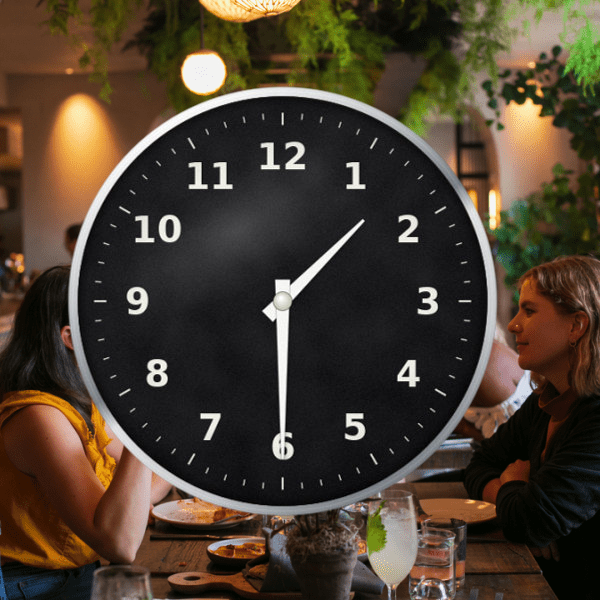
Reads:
1h30
